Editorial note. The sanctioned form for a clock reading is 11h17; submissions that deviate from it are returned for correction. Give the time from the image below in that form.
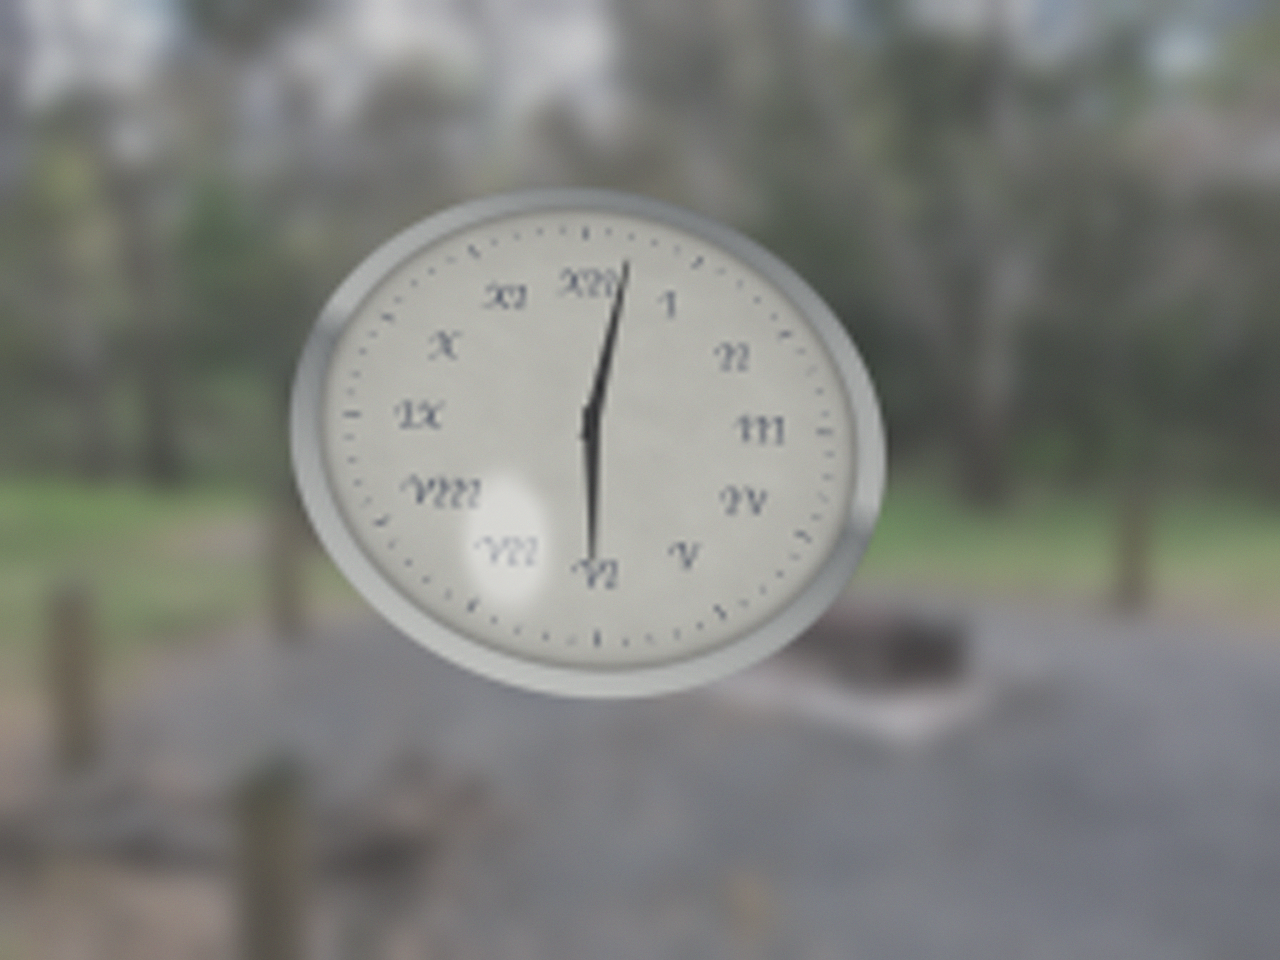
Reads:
6h02
